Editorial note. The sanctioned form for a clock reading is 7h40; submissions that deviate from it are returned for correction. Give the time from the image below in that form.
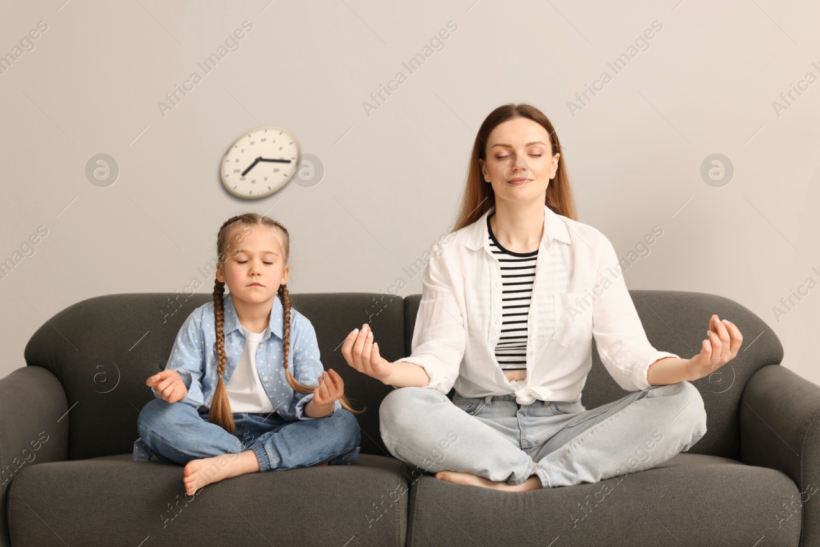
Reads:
7h16
